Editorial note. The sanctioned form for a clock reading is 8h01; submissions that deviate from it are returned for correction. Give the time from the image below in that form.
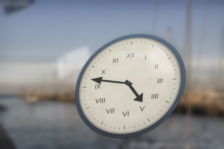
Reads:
4h47
